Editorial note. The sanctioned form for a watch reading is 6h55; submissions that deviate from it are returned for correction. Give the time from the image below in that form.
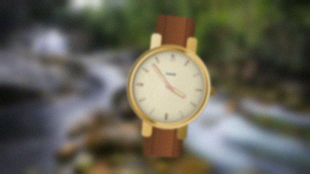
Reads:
3h53
